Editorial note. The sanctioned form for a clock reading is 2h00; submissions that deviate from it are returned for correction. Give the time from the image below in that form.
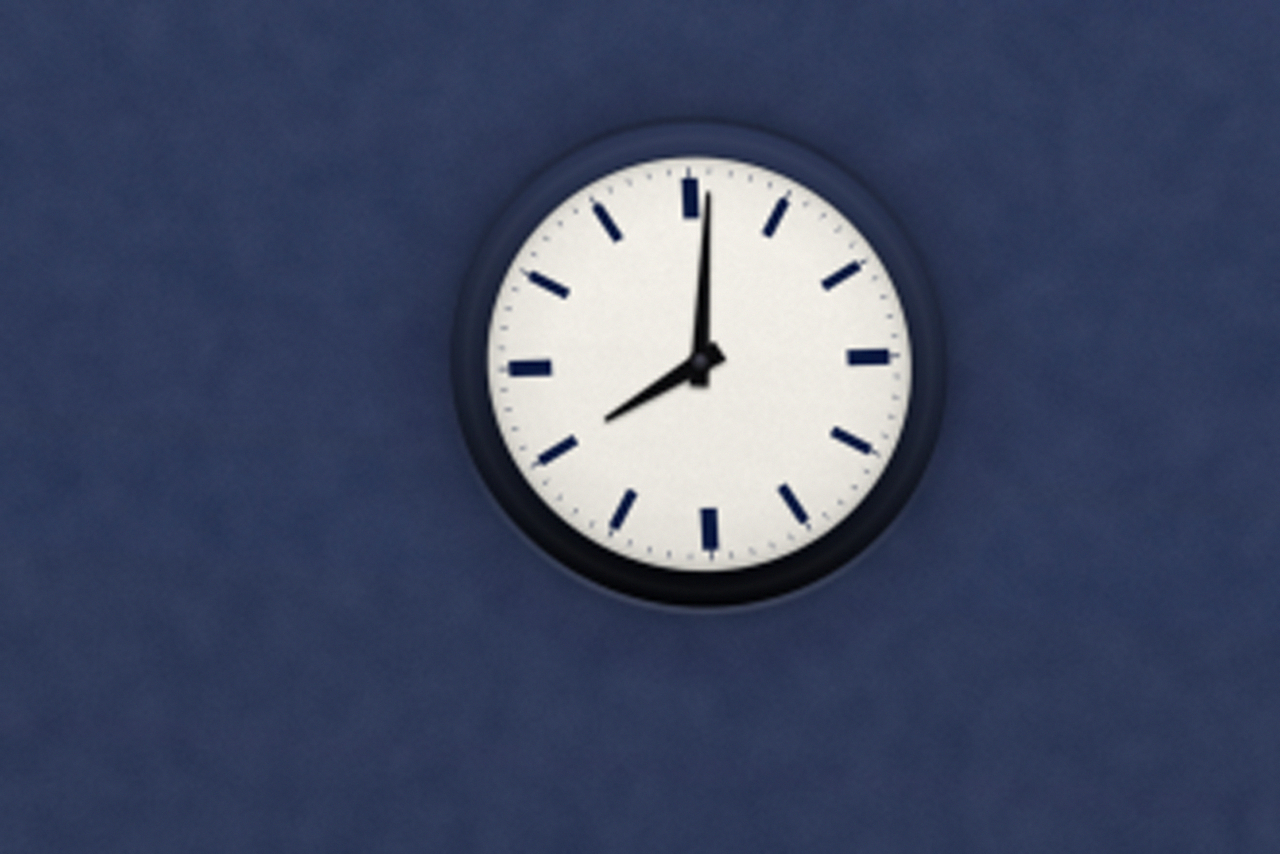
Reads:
8h01
